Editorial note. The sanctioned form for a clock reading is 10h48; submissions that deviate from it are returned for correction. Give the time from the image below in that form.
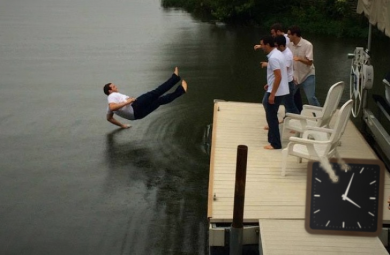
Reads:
4h03
